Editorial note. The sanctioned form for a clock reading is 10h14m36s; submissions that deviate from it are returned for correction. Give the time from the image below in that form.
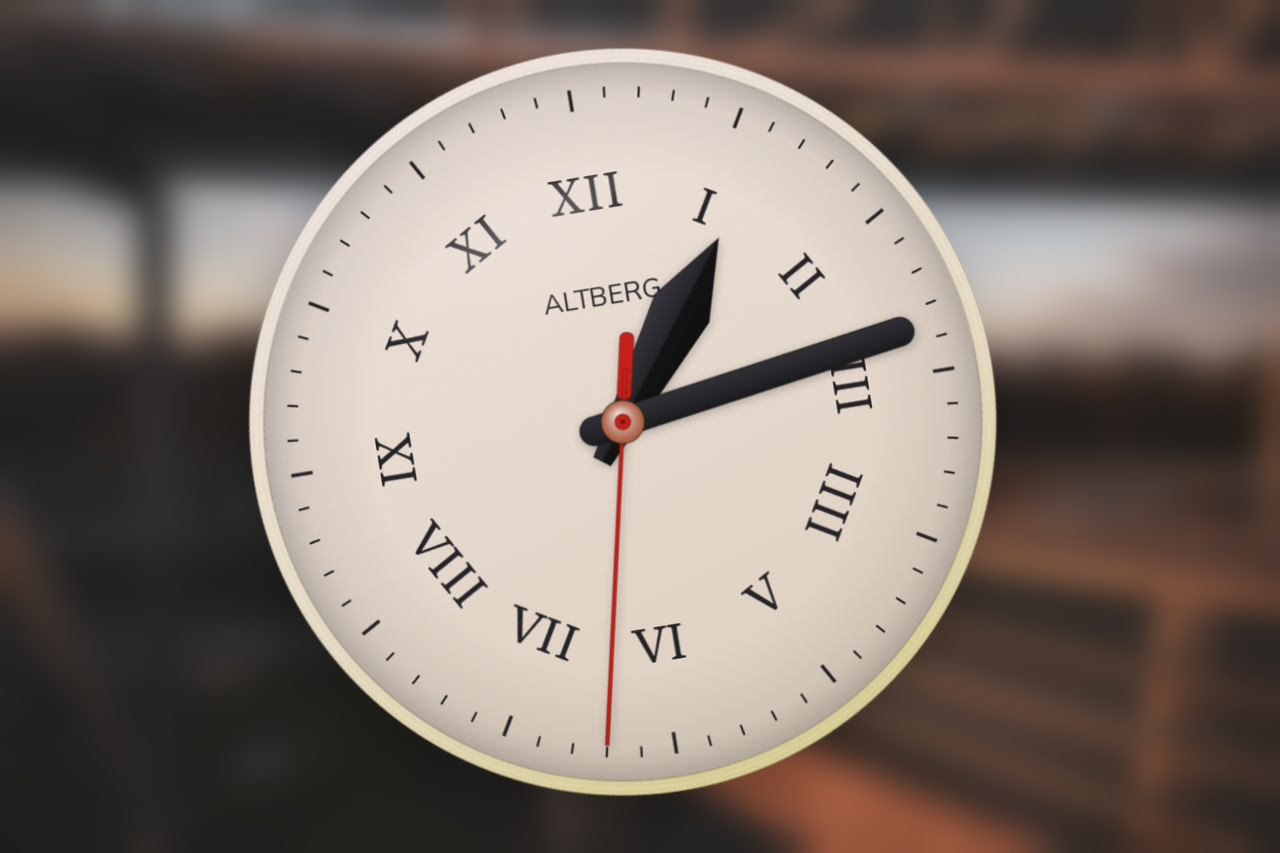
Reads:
1h13m32s
